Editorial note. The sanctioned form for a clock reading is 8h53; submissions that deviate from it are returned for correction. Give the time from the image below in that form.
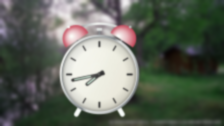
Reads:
7h43
